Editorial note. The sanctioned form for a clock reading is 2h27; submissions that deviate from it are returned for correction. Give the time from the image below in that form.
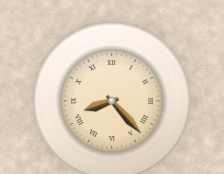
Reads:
8h23
